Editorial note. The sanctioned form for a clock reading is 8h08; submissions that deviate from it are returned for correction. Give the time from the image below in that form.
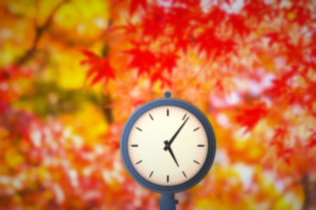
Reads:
5h06
